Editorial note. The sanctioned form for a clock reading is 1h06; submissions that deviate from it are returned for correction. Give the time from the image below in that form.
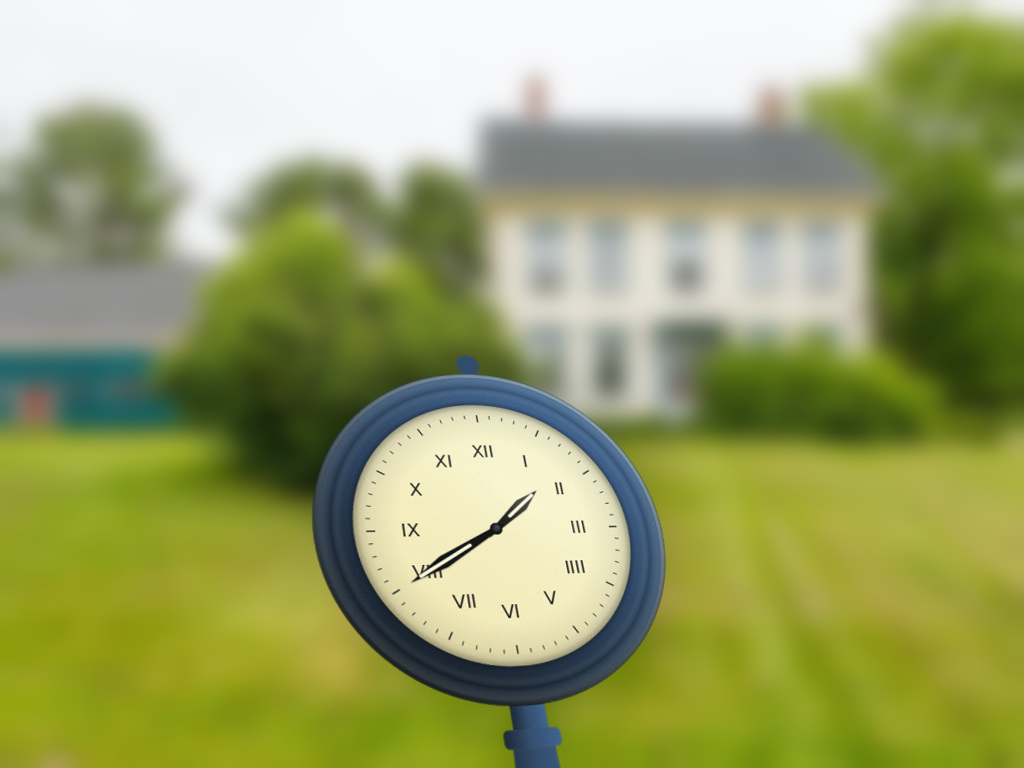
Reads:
1h40
